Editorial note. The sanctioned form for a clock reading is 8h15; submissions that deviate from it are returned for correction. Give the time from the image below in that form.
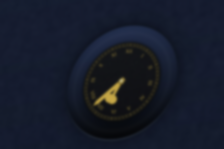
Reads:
6h37
